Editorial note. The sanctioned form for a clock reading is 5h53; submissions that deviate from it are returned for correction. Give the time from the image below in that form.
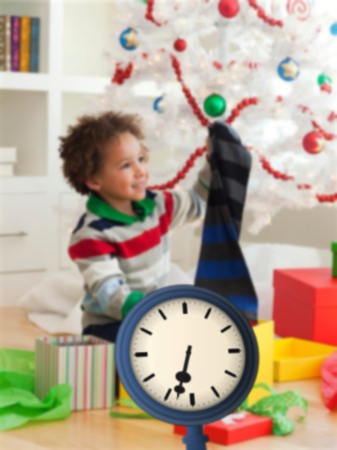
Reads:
6h33
